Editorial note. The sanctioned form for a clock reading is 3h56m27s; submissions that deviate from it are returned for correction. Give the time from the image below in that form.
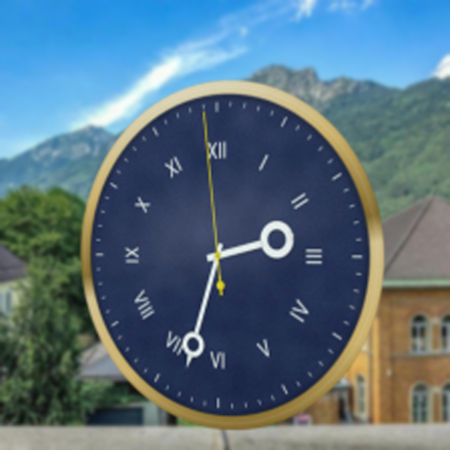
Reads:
2h32m59s
